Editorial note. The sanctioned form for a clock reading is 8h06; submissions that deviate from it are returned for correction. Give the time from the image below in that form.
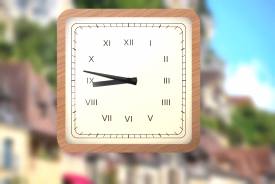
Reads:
8h47
